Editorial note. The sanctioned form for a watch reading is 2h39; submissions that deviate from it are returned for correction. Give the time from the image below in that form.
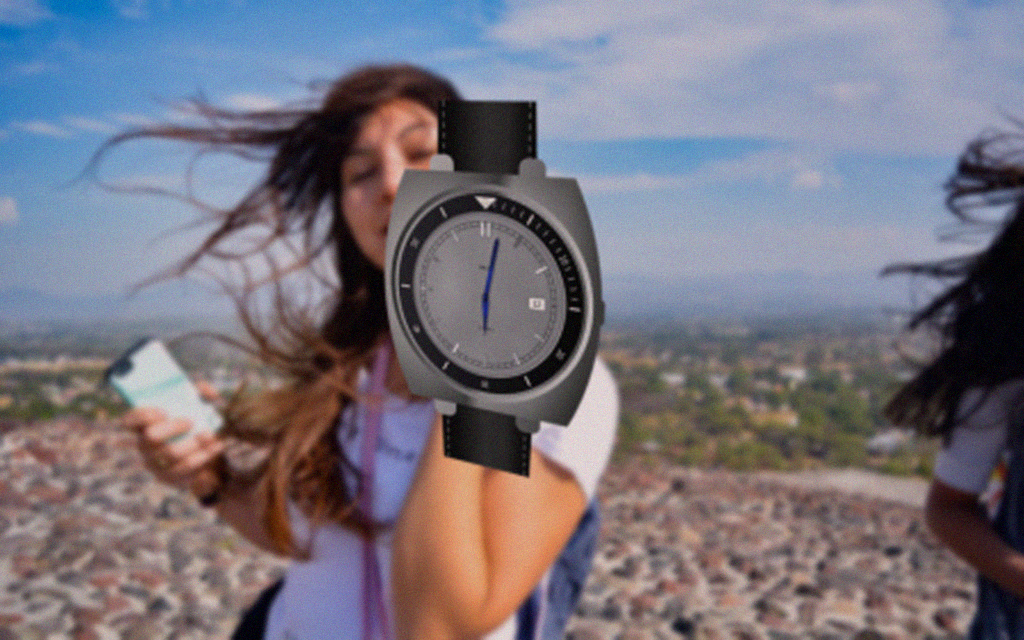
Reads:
6h02
